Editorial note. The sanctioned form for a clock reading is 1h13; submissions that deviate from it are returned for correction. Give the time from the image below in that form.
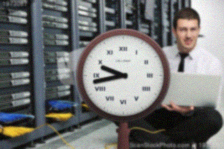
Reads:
9h43
